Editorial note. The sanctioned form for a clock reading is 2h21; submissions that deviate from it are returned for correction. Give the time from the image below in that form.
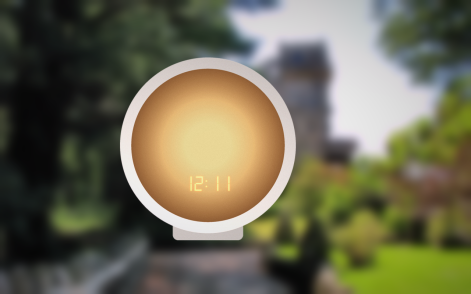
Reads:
12h11
